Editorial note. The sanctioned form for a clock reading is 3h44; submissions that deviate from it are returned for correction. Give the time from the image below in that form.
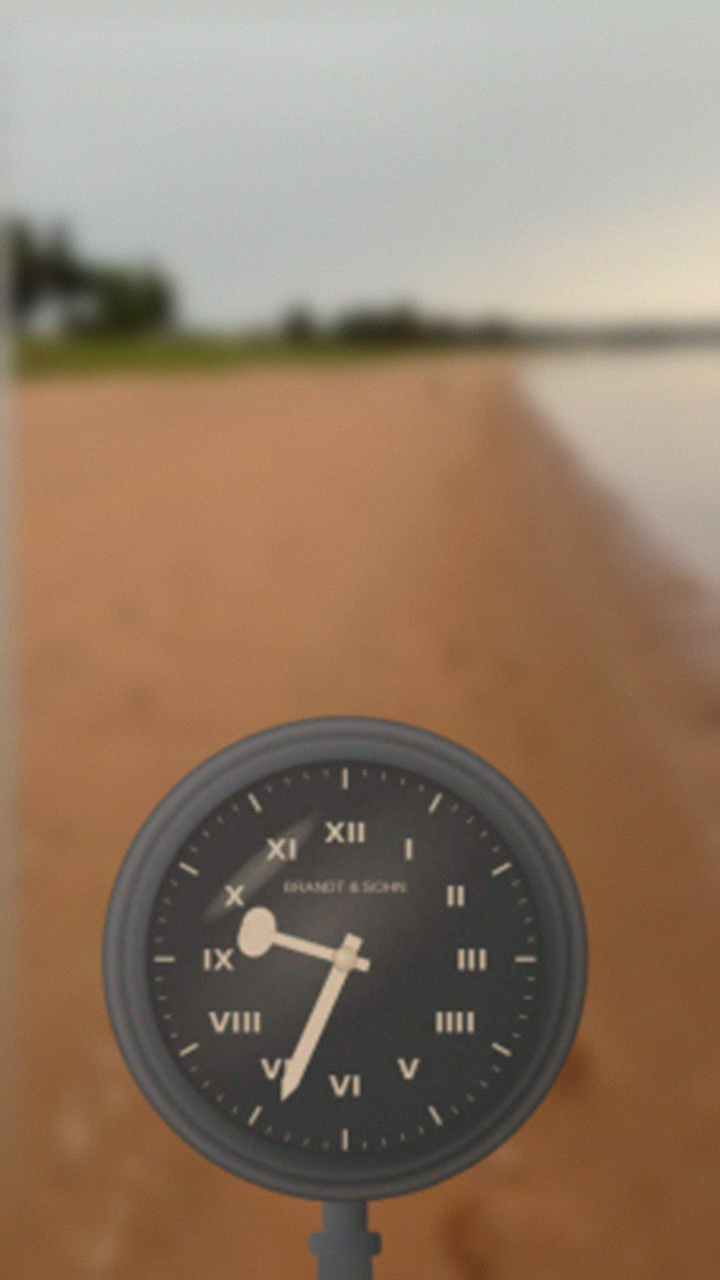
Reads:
9h34
